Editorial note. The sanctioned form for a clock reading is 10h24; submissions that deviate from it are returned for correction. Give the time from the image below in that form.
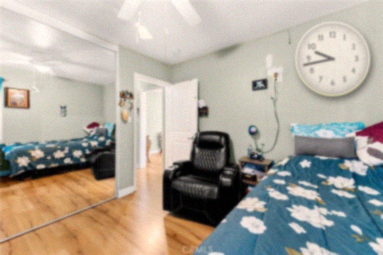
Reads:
9h43
